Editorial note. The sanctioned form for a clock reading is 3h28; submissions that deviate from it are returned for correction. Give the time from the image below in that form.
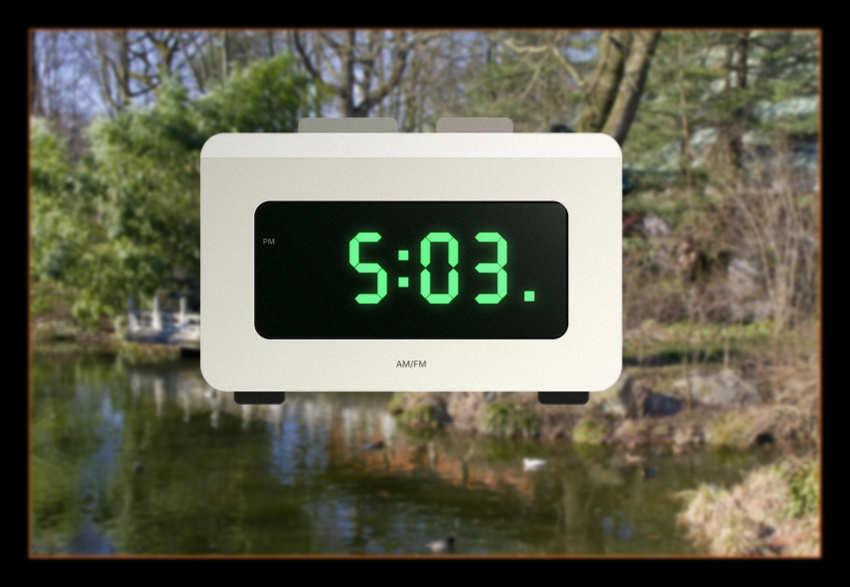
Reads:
5h03
